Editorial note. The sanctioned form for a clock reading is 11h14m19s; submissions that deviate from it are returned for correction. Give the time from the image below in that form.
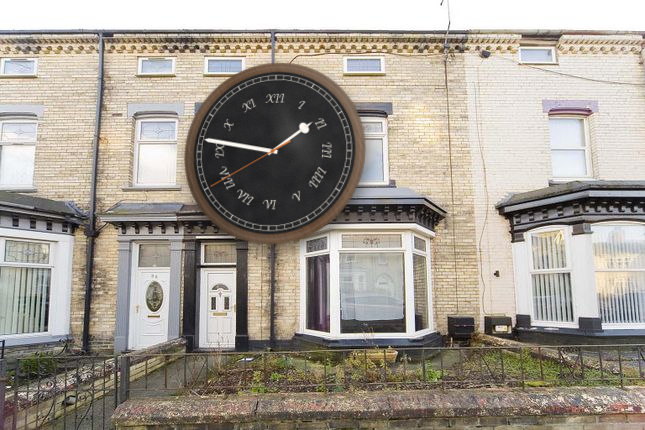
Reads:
1h46m40s
